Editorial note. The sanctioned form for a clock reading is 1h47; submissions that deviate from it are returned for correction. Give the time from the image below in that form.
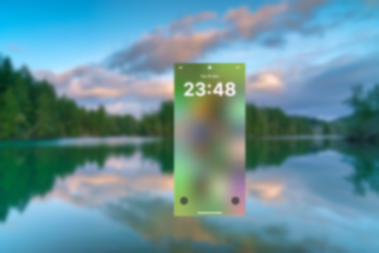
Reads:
23h48
